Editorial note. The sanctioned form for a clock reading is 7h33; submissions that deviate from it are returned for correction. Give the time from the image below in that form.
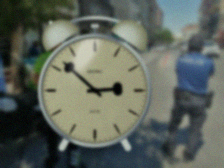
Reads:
2h52
